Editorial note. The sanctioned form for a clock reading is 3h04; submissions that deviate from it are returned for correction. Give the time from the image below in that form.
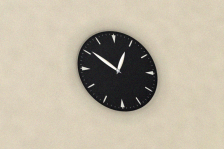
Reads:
12h51
